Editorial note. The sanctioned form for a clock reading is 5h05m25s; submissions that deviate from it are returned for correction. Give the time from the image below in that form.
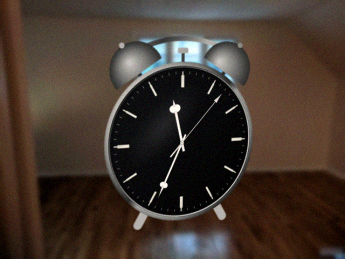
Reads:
11h34m07s
